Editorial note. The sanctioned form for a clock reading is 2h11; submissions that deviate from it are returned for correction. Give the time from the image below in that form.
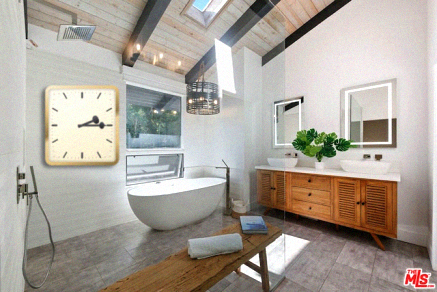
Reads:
2h15
